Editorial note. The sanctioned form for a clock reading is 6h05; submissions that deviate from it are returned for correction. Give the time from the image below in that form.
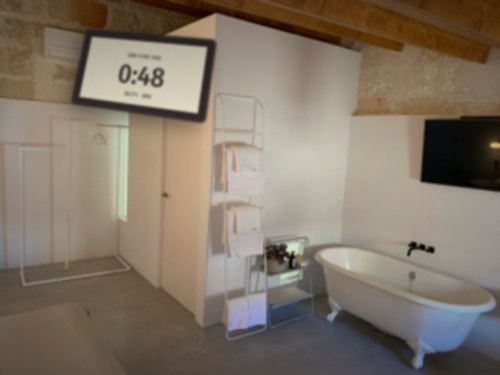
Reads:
0h48
